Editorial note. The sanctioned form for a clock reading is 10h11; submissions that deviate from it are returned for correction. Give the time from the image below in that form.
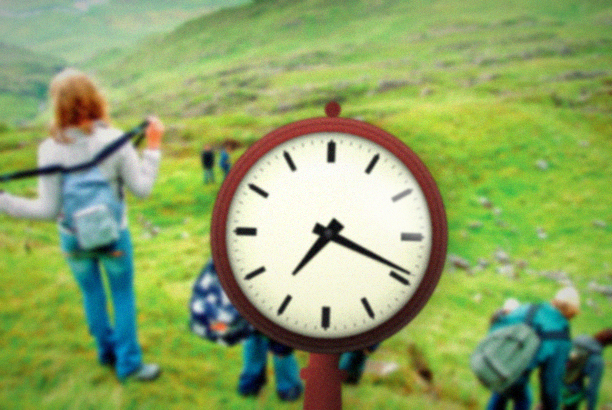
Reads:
7h19
